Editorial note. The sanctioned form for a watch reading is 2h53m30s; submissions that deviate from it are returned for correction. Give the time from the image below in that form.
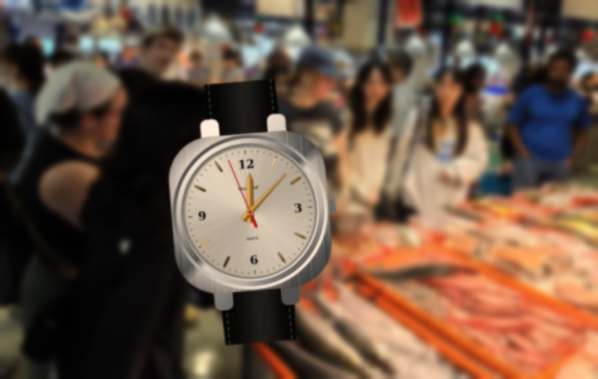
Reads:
12h07m57s
